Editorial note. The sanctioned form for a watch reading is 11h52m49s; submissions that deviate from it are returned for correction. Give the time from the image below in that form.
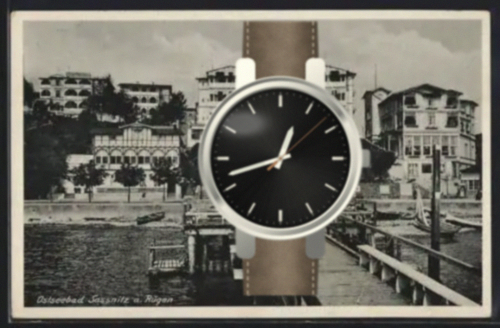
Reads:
12h42m08s
